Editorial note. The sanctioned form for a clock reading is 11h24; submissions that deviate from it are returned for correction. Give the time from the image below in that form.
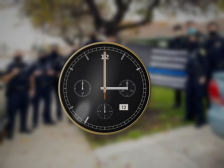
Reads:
3h00
